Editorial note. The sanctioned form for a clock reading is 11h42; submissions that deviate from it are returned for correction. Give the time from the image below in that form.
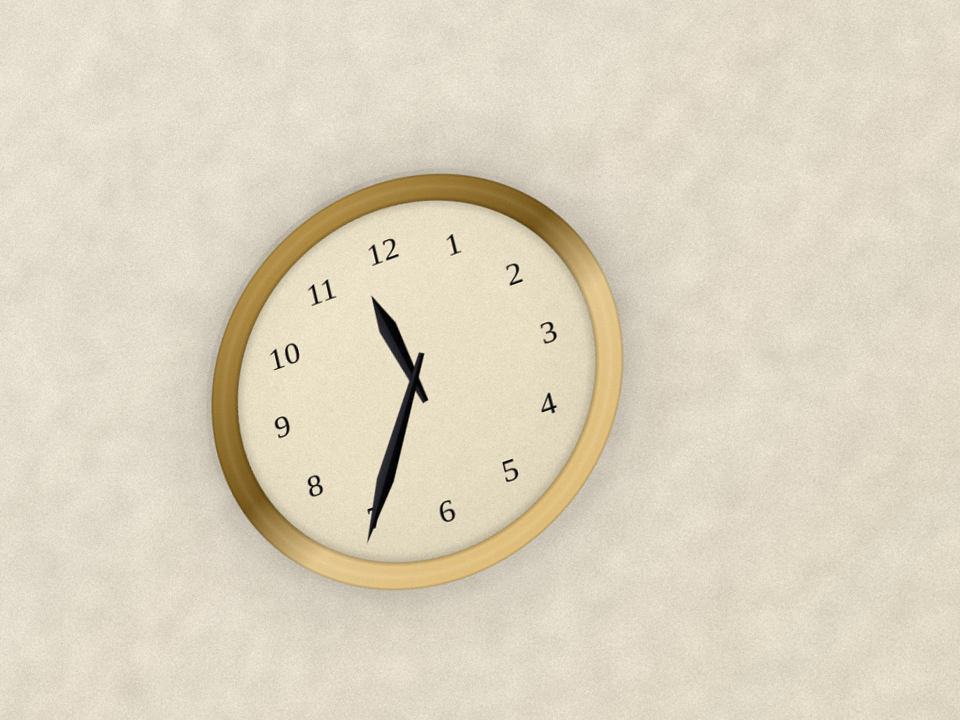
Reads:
11h35
